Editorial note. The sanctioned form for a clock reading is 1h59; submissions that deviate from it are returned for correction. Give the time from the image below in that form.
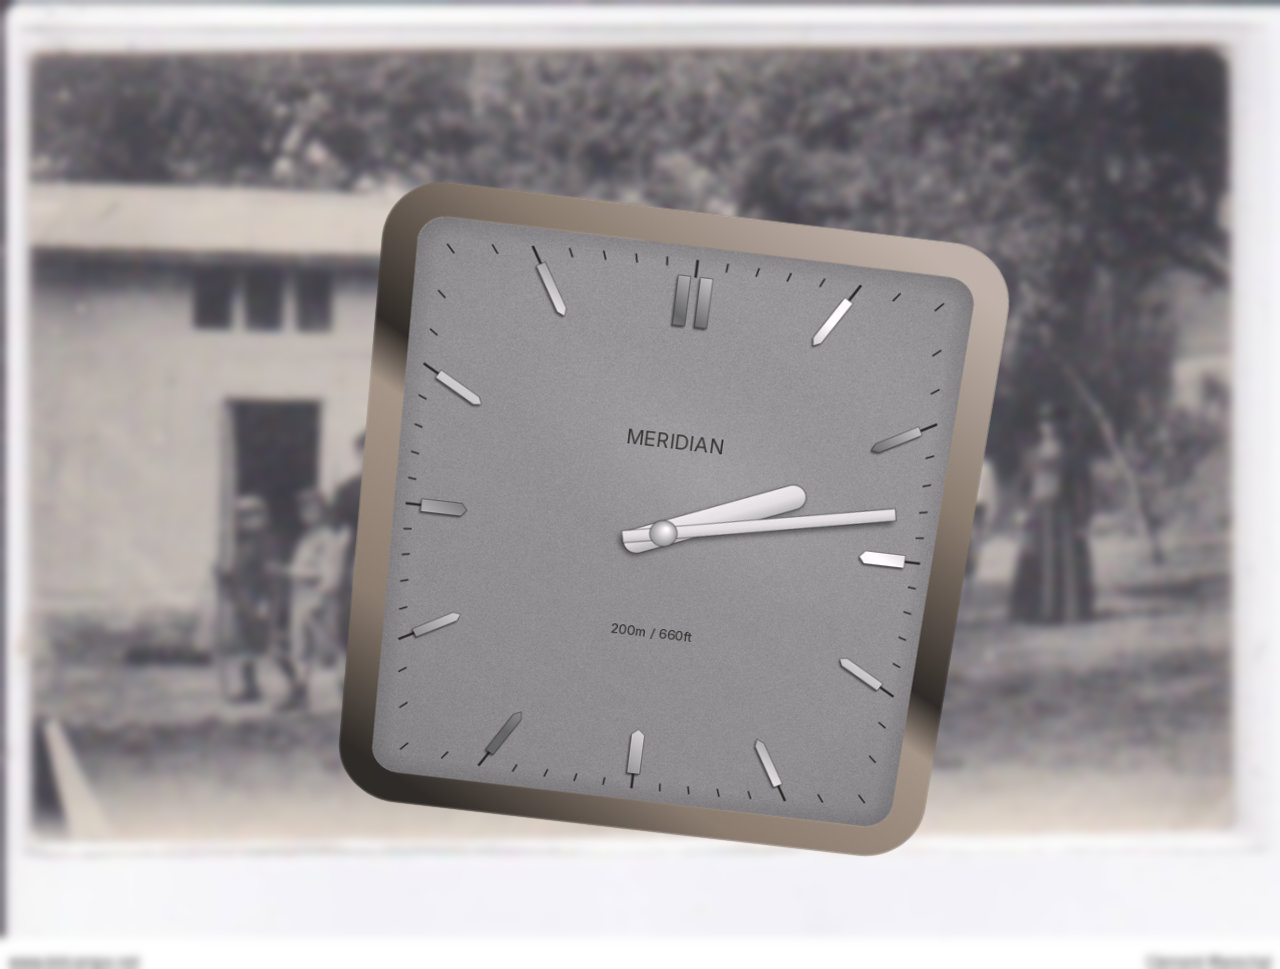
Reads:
2h13
